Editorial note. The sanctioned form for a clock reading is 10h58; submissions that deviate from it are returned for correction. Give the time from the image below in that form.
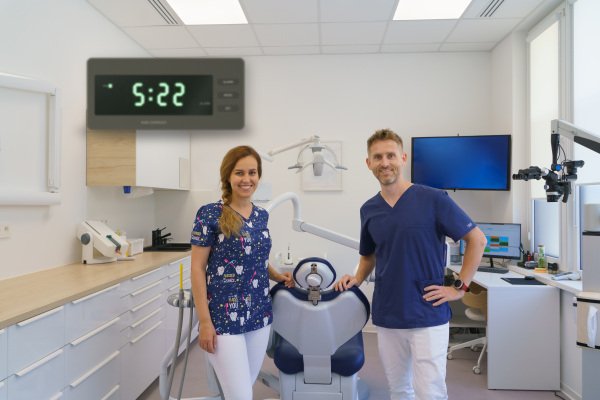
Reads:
5h22
